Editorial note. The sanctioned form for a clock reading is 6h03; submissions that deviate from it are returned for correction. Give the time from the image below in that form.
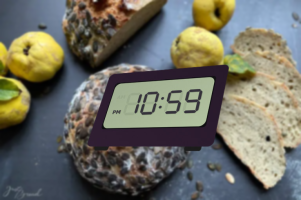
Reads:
10h59
